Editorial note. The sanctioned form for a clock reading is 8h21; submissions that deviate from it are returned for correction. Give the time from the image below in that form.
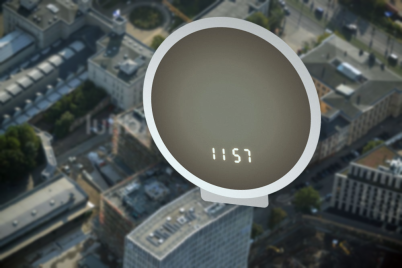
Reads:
11h57
